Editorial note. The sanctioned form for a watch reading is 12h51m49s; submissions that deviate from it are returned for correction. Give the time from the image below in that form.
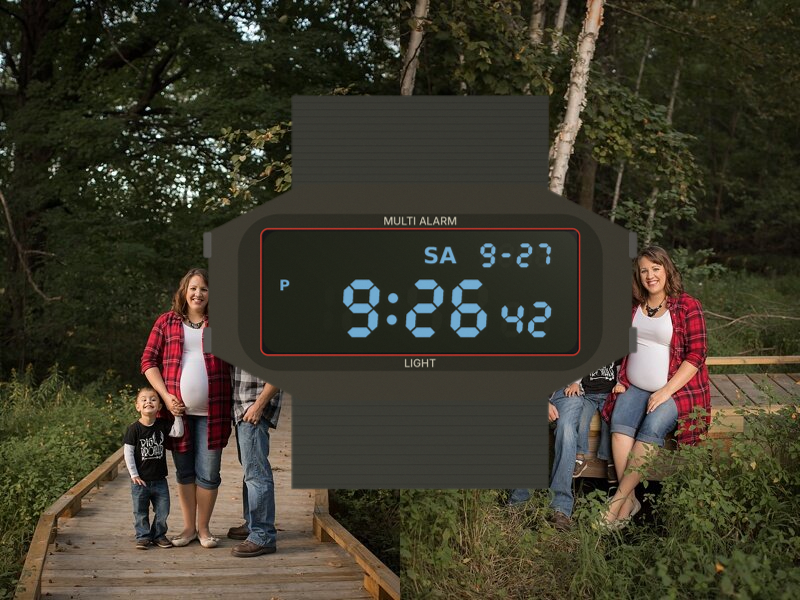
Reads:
9h26m42s
